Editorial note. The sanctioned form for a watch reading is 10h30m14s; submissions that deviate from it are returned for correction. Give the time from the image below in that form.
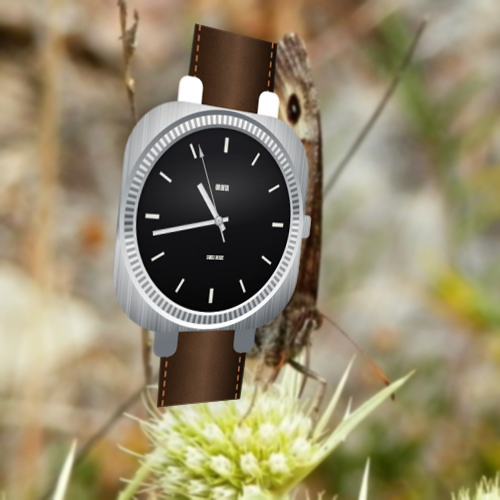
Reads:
10h42m56s
